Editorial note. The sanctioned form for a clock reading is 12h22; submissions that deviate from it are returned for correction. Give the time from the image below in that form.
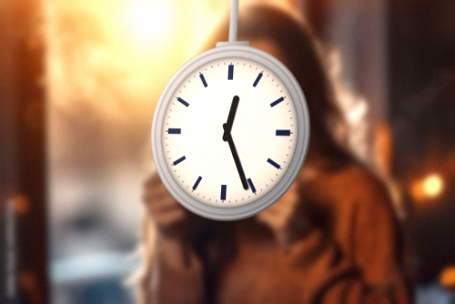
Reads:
12h26
